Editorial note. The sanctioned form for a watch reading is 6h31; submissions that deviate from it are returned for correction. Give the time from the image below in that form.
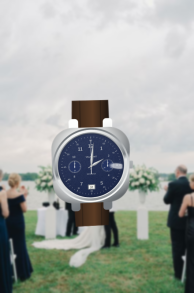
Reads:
2h01
